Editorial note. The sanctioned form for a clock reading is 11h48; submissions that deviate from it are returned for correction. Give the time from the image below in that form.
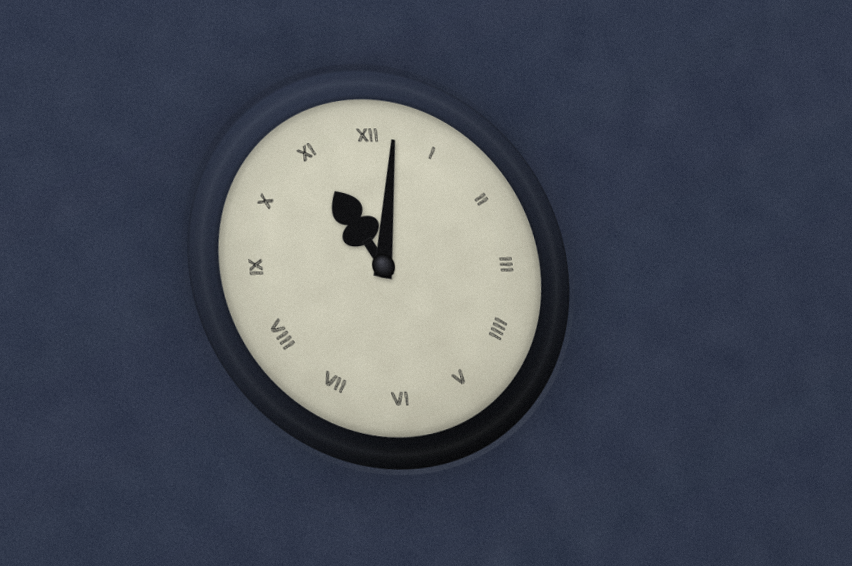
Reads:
11h02
